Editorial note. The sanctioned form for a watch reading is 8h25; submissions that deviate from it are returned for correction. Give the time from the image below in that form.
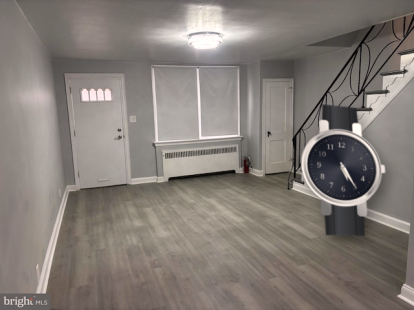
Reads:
5h25
